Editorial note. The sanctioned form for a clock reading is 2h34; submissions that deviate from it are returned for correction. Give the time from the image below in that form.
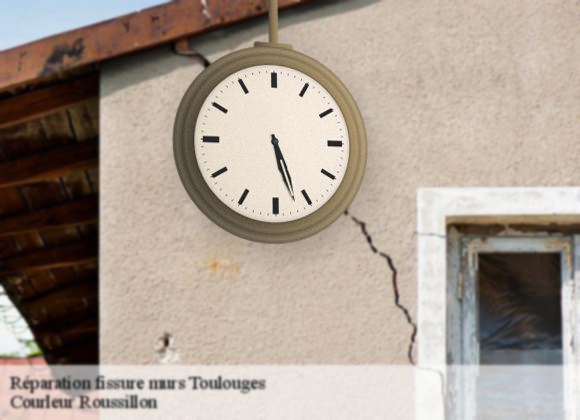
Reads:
5h27
